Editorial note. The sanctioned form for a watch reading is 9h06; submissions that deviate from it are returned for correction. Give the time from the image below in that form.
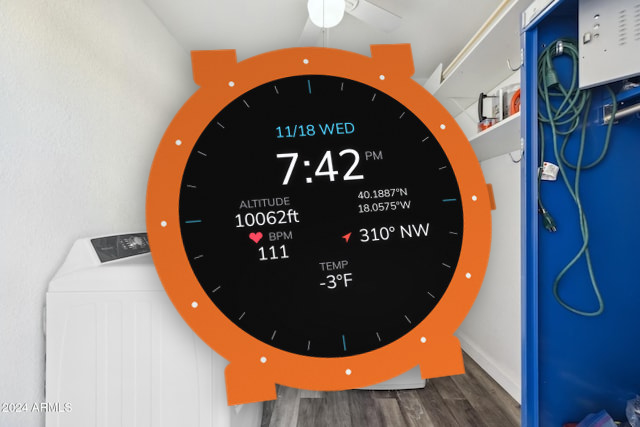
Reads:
7h42
